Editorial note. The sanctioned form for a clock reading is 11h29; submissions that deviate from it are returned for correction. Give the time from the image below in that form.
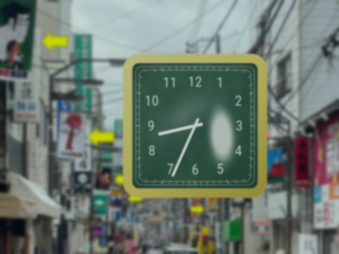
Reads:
8h34
